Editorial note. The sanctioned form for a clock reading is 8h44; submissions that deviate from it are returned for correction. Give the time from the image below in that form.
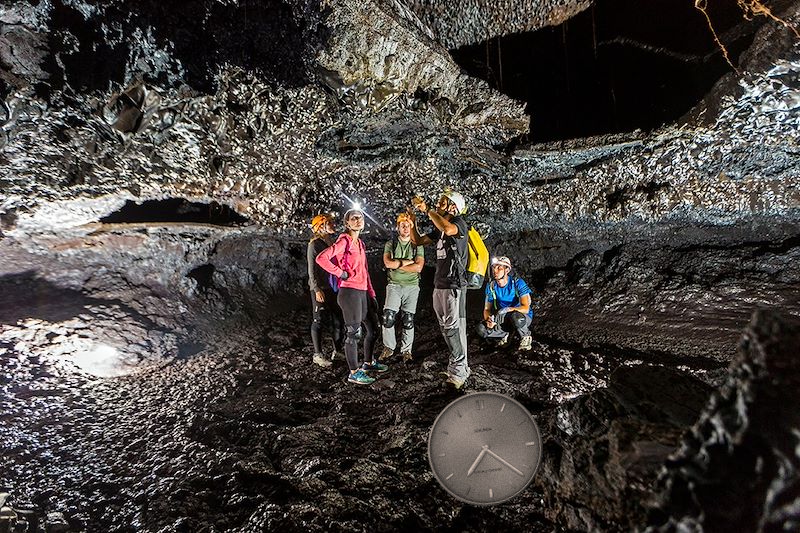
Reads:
7h22
